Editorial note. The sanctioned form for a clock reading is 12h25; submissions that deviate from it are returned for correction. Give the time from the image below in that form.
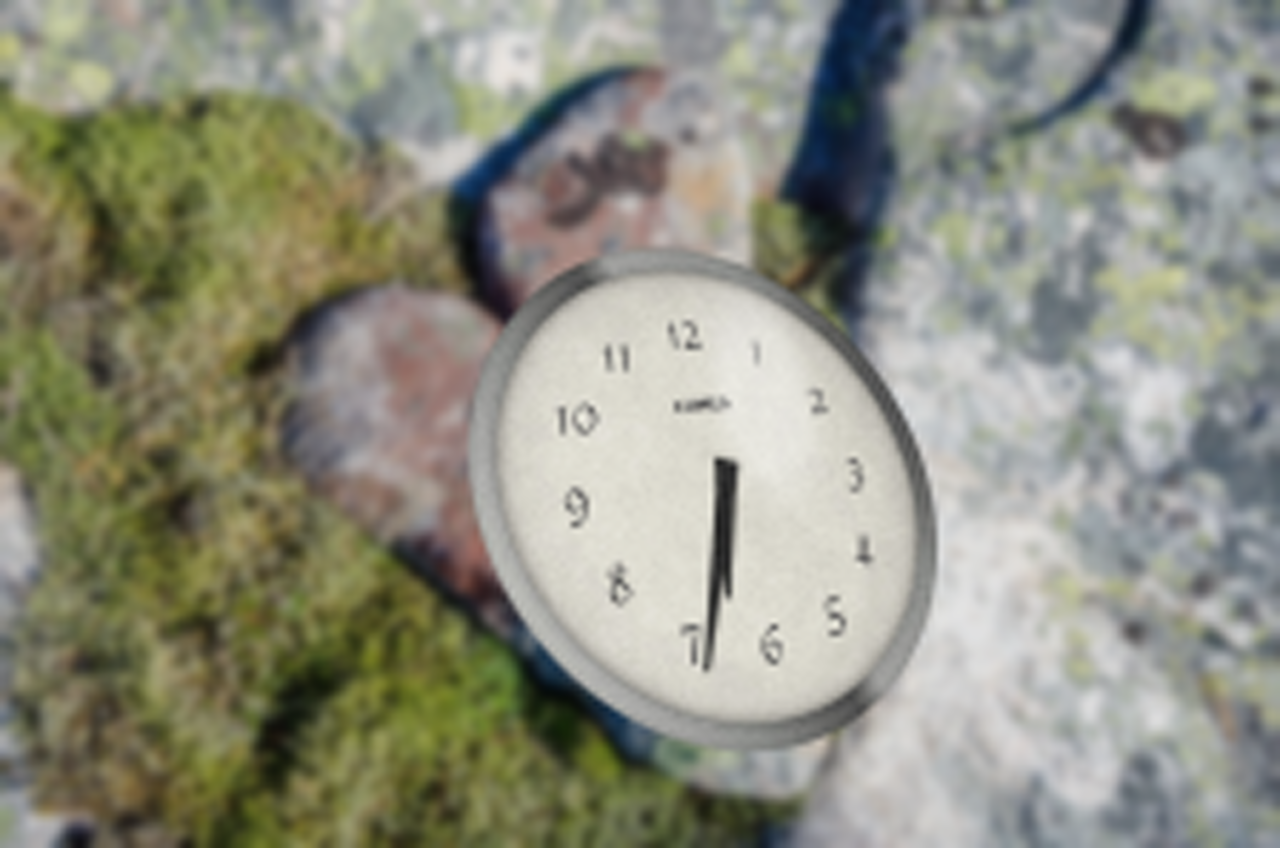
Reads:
6h34
